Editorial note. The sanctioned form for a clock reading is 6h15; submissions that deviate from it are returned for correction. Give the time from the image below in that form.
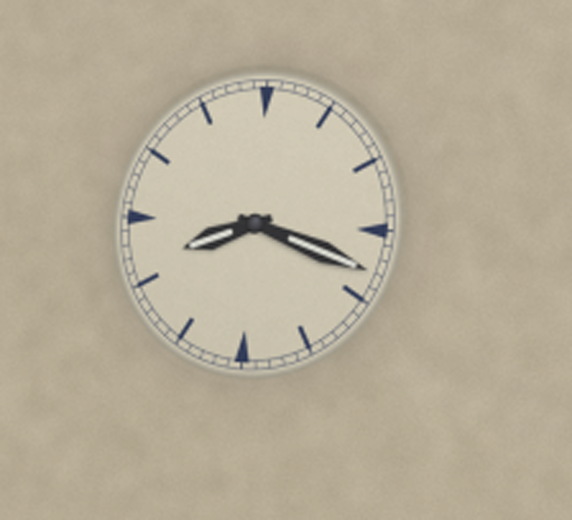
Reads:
8h18
